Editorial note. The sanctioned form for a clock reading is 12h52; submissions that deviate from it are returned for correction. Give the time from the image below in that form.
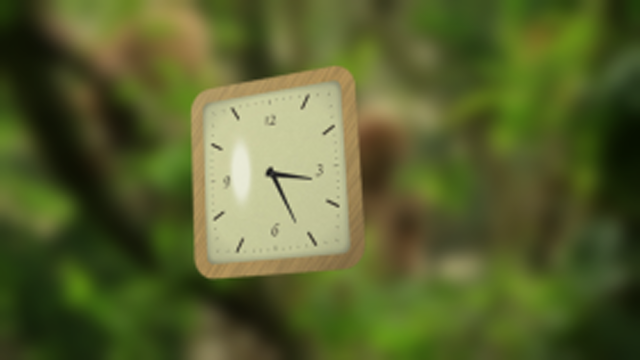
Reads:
3h26
